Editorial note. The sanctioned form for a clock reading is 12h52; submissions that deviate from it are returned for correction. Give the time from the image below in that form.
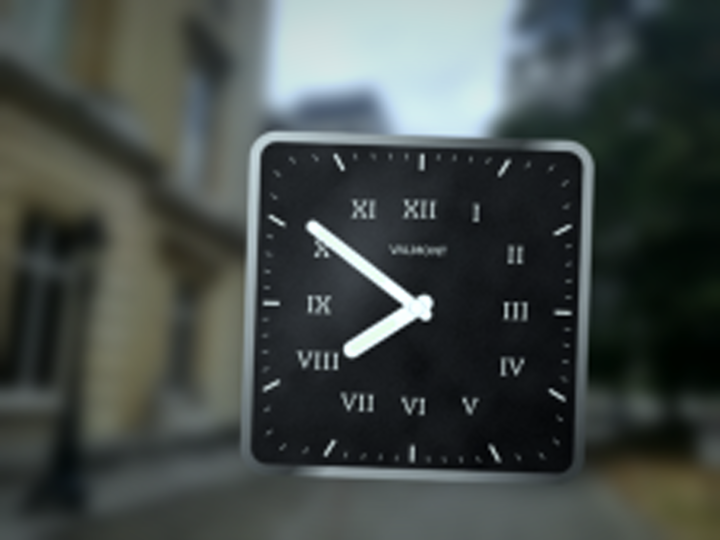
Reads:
7h51
